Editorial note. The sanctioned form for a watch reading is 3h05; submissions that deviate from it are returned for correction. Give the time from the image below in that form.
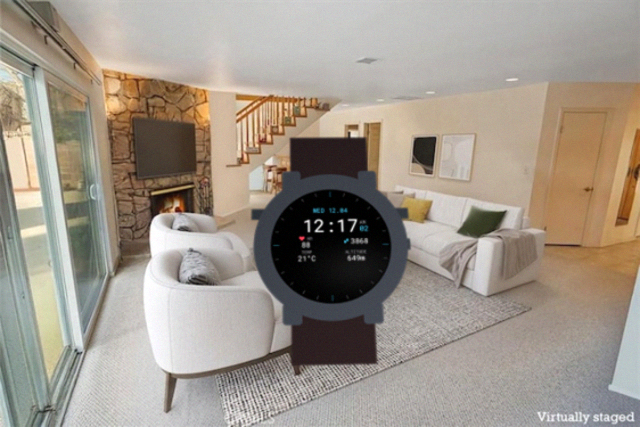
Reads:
12h17
